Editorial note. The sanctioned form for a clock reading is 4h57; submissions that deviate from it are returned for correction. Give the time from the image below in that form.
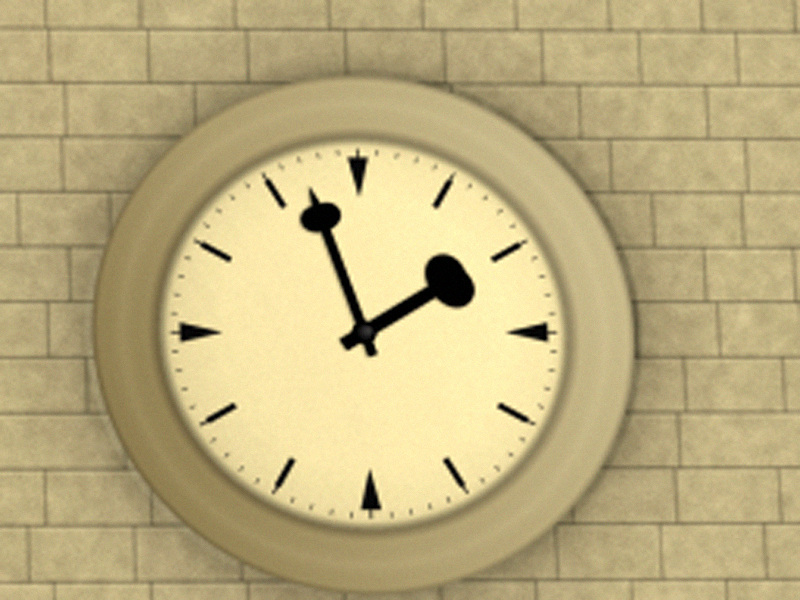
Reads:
1h57
